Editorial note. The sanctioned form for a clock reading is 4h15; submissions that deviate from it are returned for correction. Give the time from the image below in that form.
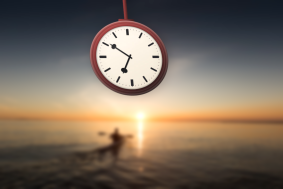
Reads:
6h51
